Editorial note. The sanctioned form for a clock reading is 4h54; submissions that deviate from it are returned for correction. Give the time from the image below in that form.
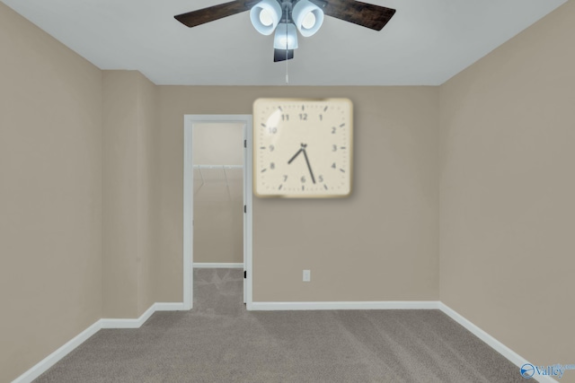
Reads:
7h27
